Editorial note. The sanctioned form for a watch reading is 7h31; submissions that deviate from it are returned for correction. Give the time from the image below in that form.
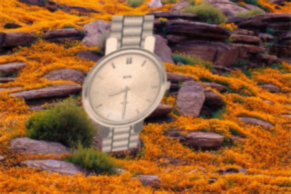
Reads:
8h30
